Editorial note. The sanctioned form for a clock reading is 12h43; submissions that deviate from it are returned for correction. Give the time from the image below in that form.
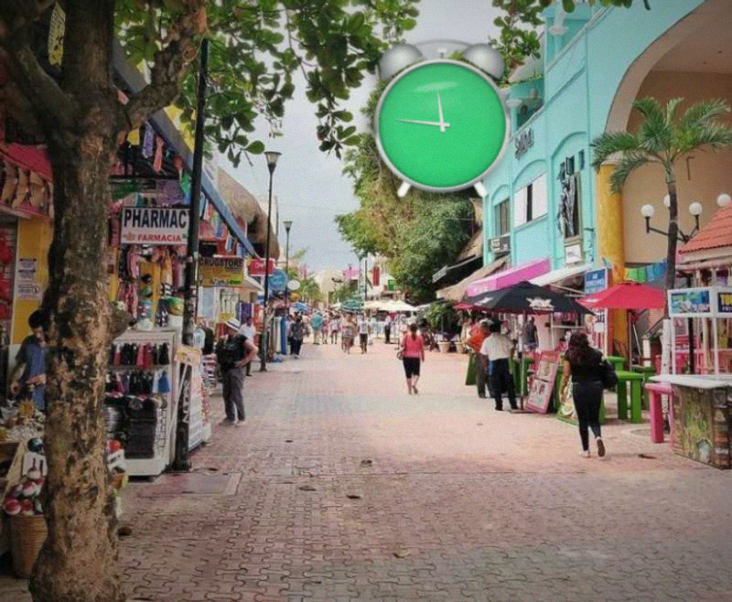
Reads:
11h46
